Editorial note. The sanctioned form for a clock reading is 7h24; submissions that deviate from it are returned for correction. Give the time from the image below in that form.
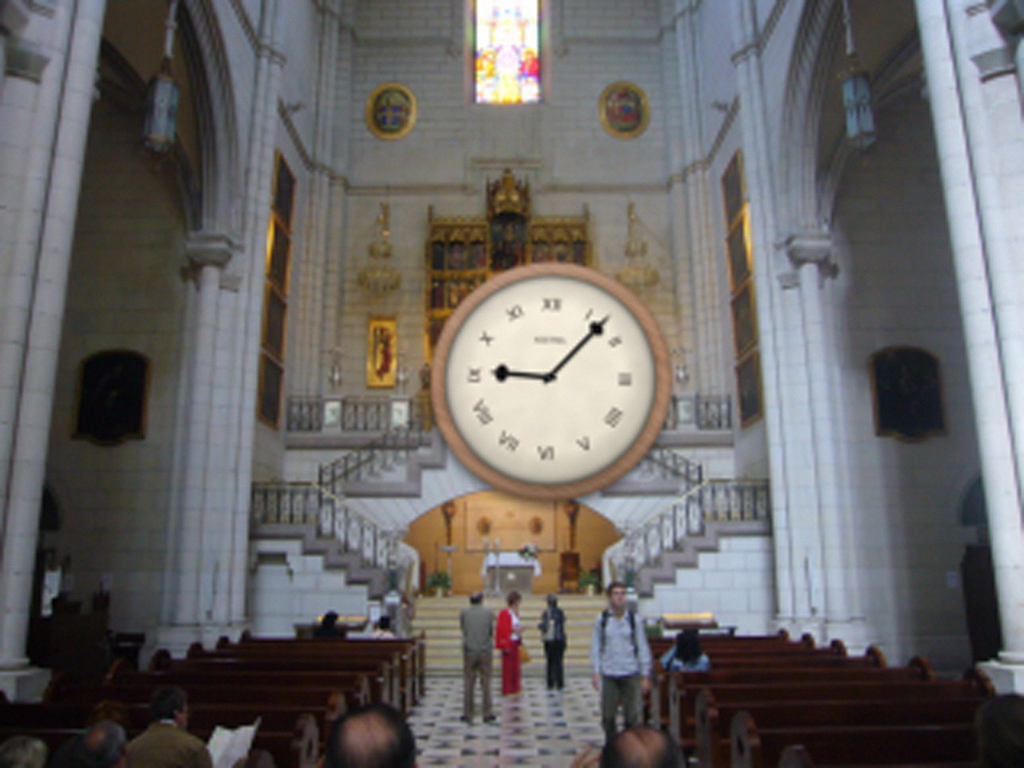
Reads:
9h07
